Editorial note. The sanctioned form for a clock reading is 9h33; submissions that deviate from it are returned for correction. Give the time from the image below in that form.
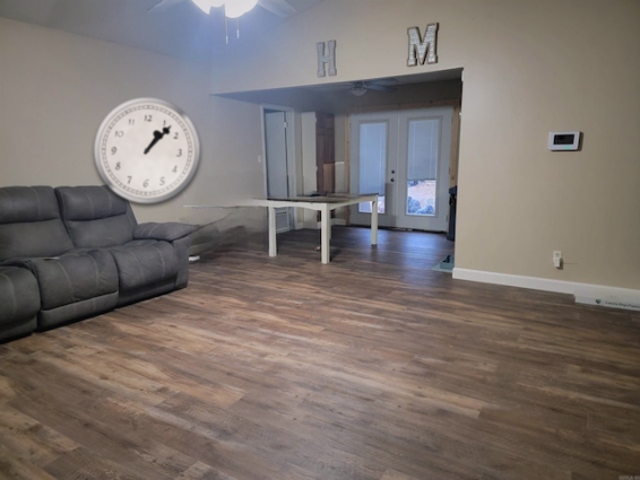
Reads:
1h07
